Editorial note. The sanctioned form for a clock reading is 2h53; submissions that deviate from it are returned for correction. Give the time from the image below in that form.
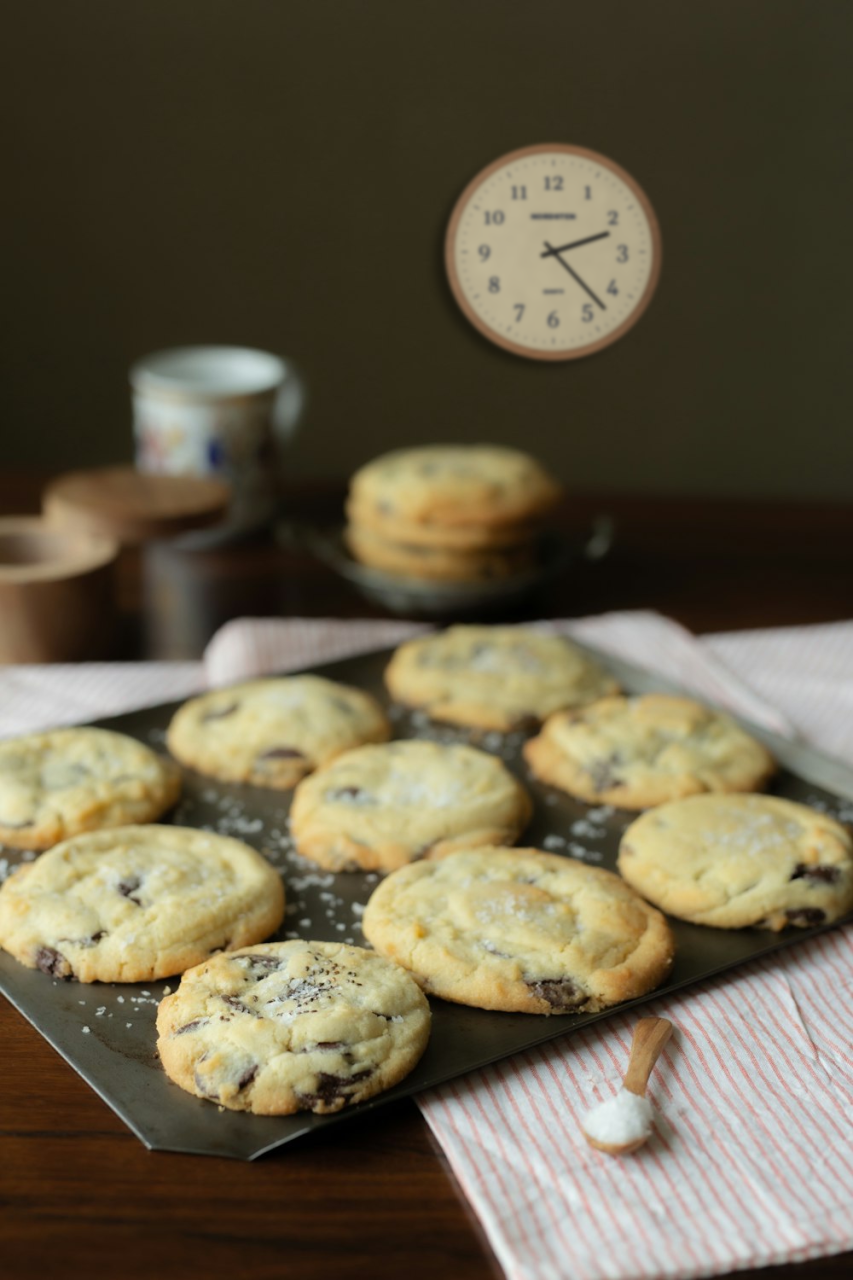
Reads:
2h23
